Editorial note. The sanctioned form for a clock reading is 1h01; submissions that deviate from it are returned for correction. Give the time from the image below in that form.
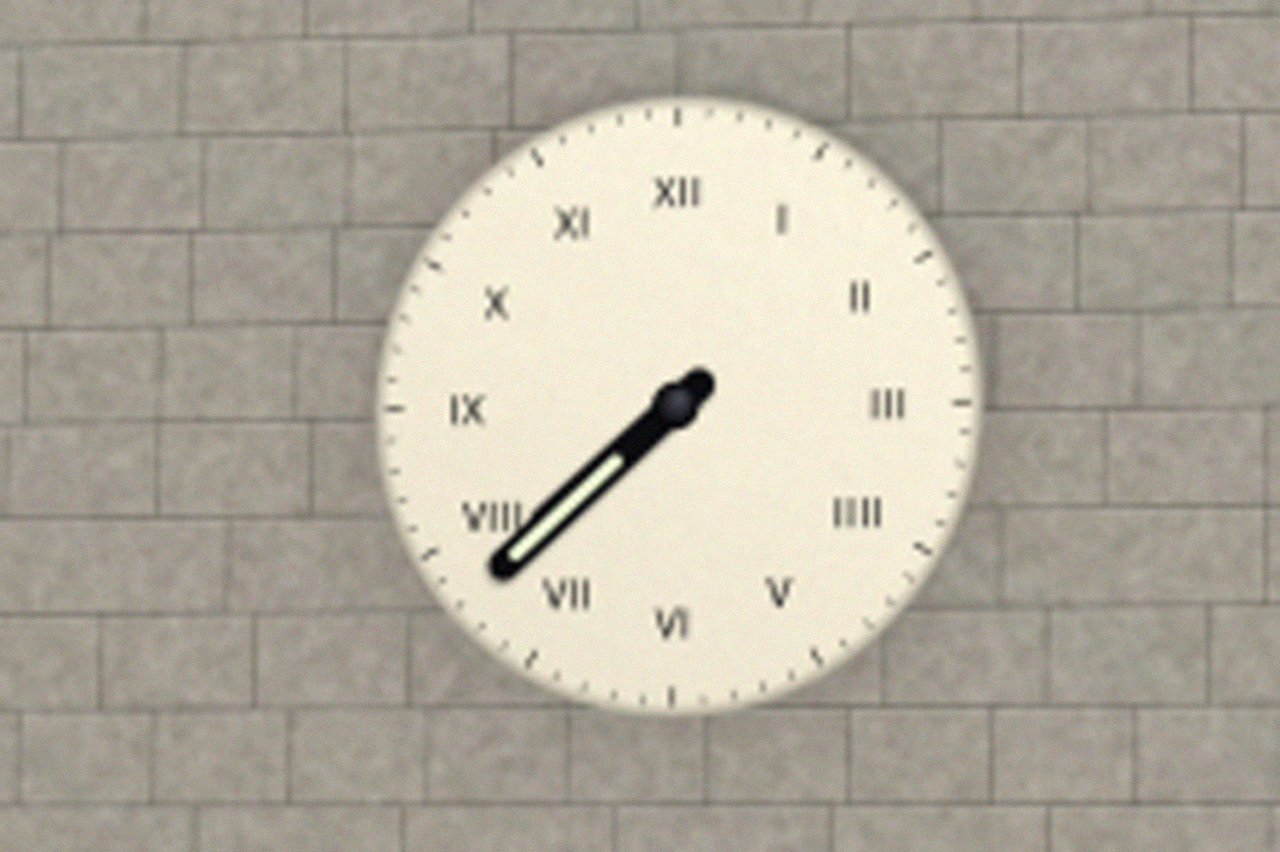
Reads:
7h38
